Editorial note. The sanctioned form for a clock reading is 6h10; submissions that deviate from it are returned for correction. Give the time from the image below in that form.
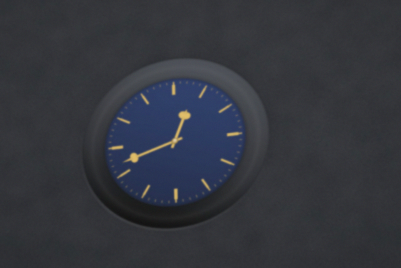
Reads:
12h42
